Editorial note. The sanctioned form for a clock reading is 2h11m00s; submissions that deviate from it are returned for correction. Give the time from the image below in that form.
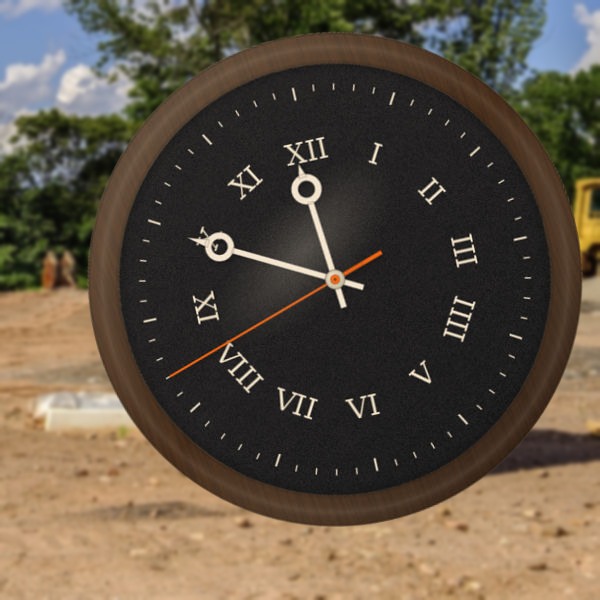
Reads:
11h49m42s
